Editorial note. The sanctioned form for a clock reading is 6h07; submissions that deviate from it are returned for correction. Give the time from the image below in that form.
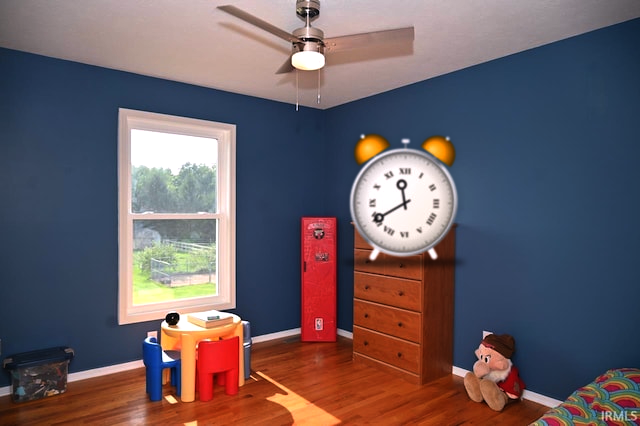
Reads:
11h40
